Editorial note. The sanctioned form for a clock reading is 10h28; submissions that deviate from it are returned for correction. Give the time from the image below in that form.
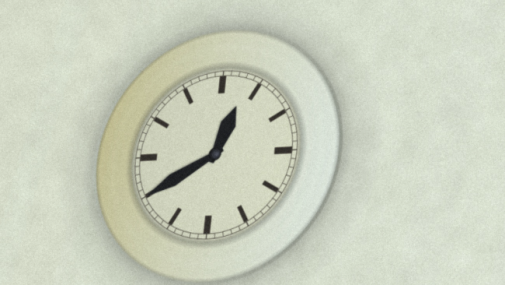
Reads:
12h40
